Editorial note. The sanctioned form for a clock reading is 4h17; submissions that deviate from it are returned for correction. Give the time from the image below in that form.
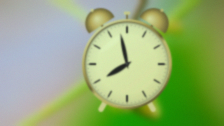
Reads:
7h58
